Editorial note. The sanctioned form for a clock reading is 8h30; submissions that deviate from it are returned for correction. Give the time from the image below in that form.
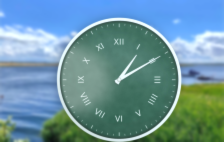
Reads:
1h10
